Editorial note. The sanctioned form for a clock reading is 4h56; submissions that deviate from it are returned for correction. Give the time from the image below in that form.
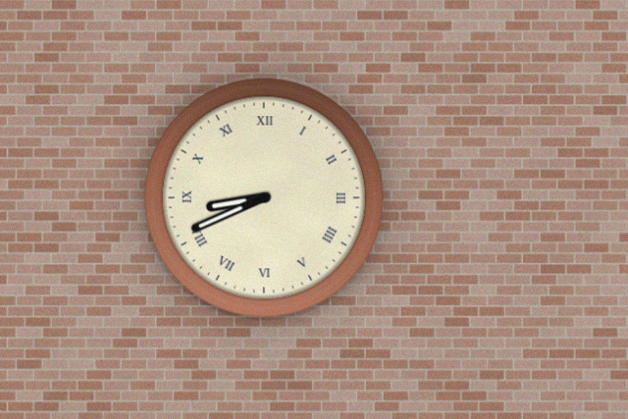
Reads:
8h41
